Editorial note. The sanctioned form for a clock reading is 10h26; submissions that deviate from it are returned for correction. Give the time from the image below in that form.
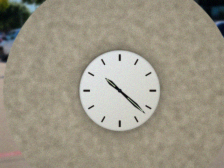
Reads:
10h22
